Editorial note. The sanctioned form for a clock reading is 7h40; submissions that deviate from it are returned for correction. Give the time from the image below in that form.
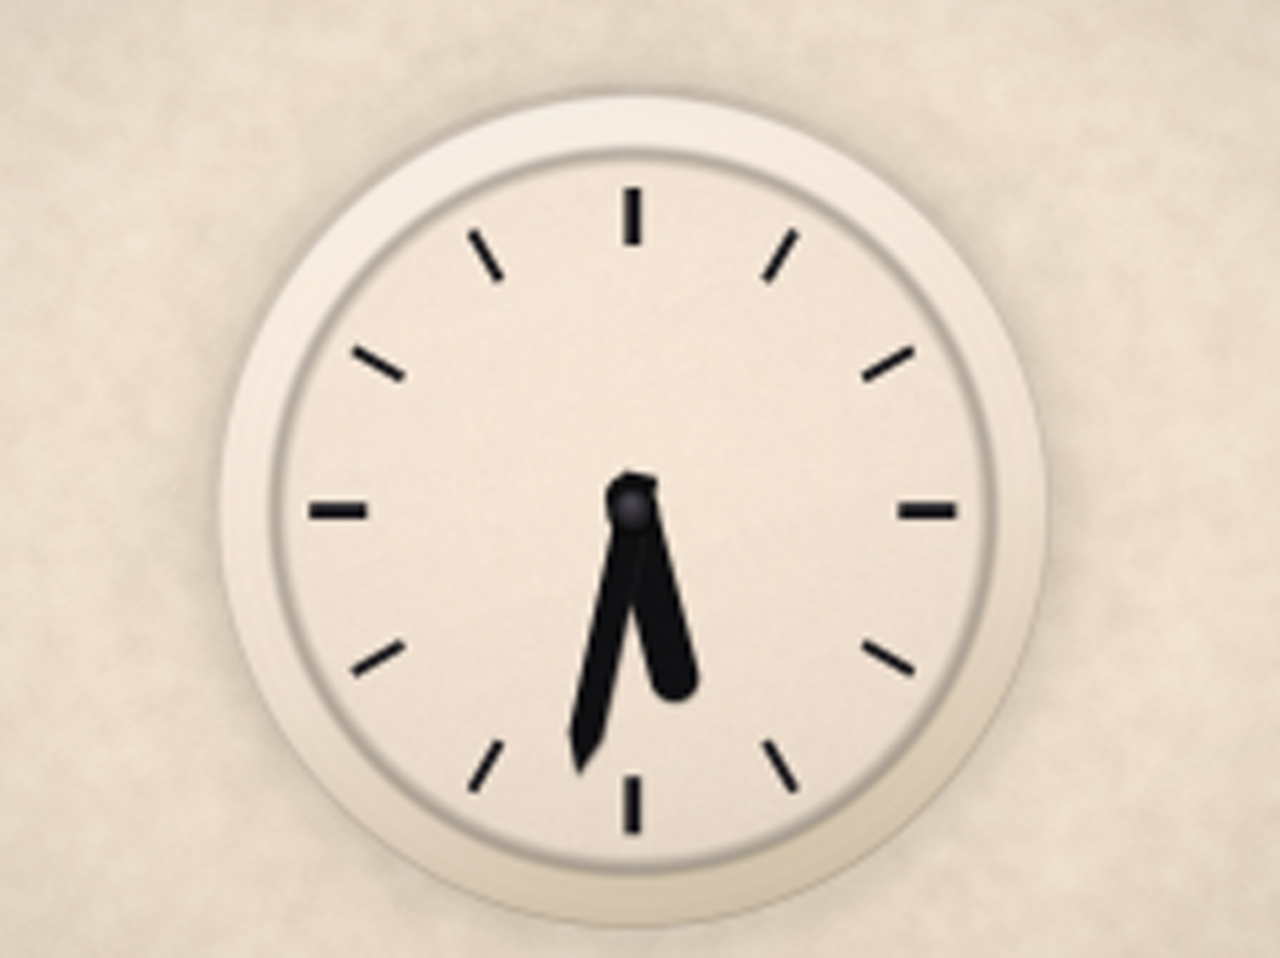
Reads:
5h32
